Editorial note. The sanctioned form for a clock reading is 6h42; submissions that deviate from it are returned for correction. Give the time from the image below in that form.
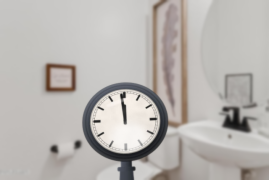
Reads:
11h59
